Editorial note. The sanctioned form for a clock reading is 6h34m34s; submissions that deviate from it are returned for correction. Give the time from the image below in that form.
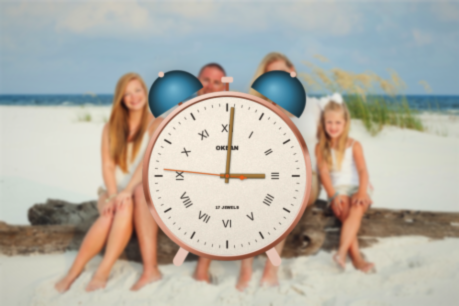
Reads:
3h00m46s
